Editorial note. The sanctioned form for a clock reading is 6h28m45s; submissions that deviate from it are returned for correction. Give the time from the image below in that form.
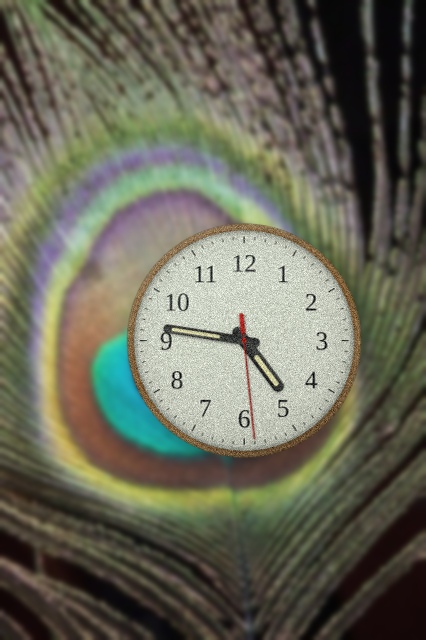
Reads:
4h46m29s
